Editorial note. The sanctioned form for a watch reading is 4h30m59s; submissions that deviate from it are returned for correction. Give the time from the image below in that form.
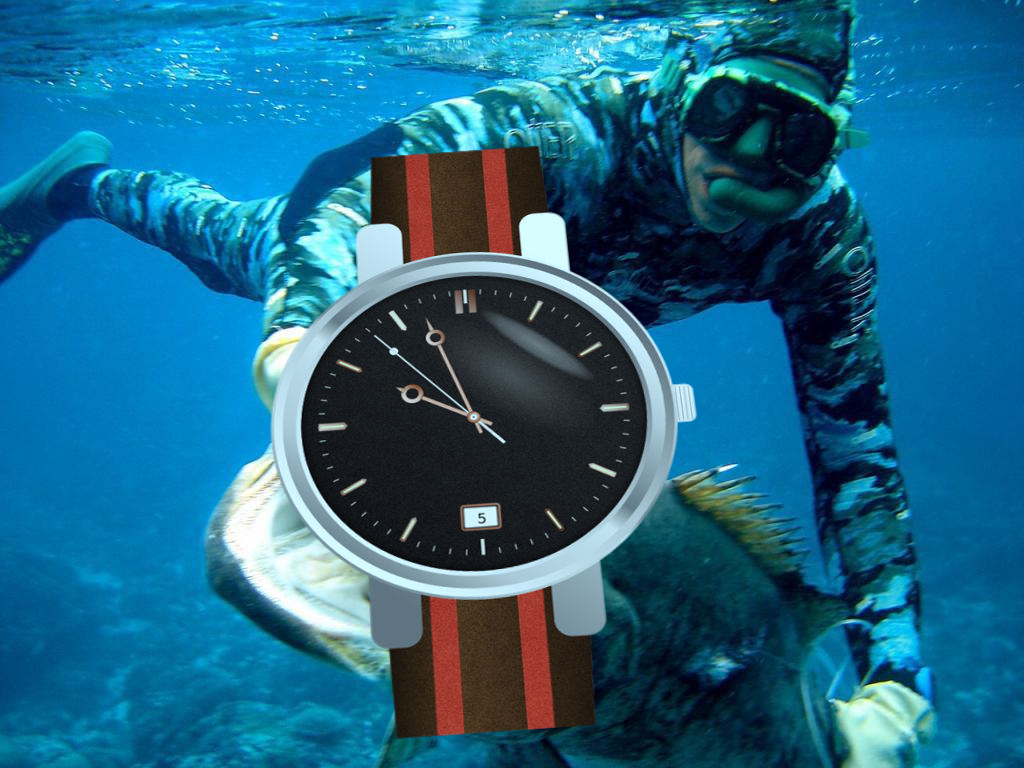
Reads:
9h56m53s
